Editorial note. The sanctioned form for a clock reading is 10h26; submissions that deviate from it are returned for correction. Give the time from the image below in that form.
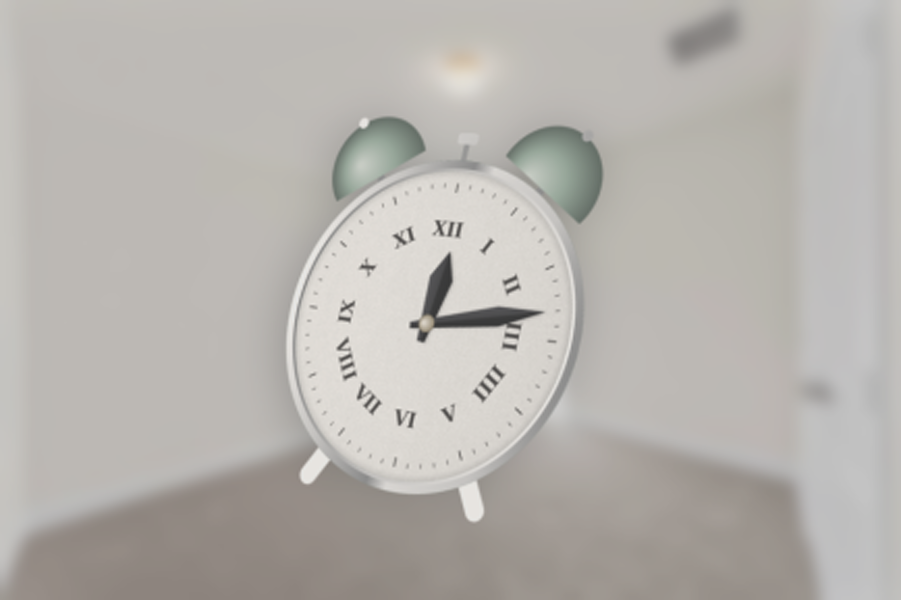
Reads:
12h13
